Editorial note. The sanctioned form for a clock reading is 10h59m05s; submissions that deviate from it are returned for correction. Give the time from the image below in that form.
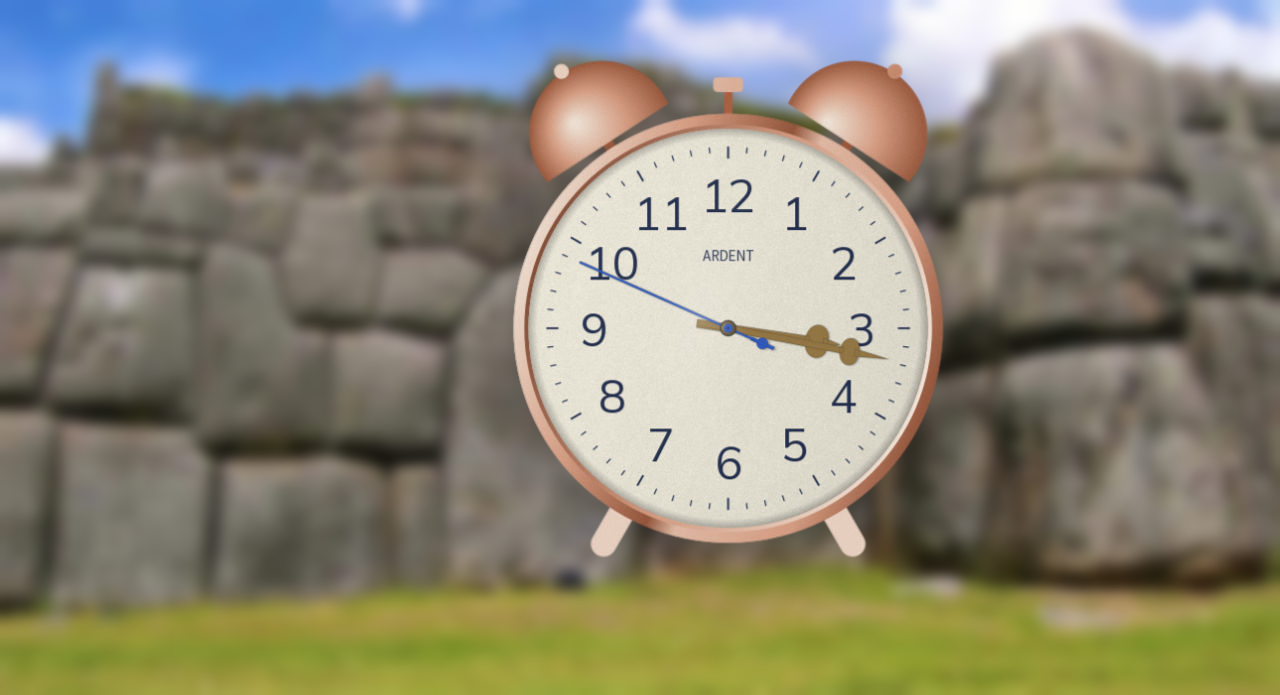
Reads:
3h16m49s
